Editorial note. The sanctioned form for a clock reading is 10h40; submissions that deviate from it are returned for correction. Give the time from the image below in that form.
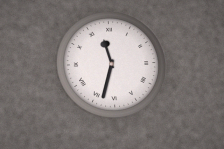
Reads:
11h33
